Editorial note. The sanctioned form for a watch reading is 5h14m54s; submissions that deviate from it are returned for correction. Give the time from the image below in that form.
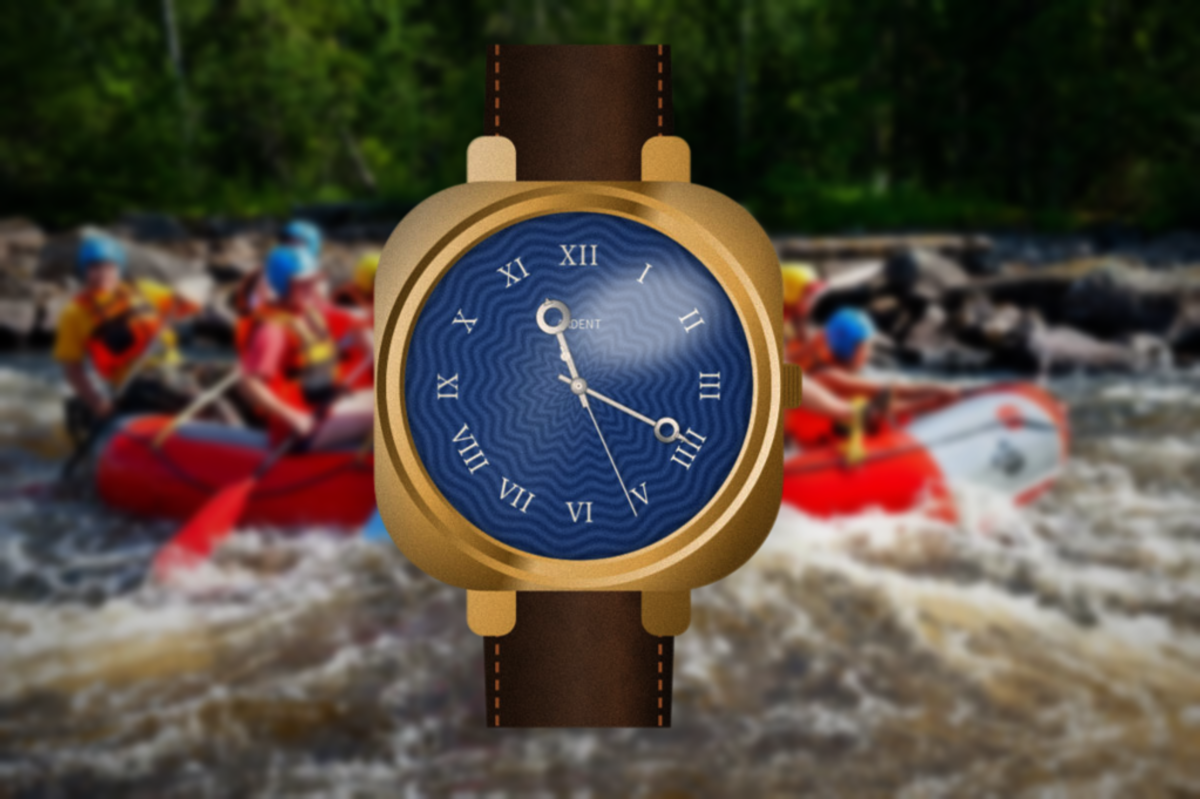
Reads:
11h19m26s
